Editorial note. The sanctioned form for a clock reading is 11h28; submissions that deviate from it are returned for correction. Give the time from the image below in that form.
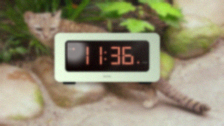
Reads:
11h36
